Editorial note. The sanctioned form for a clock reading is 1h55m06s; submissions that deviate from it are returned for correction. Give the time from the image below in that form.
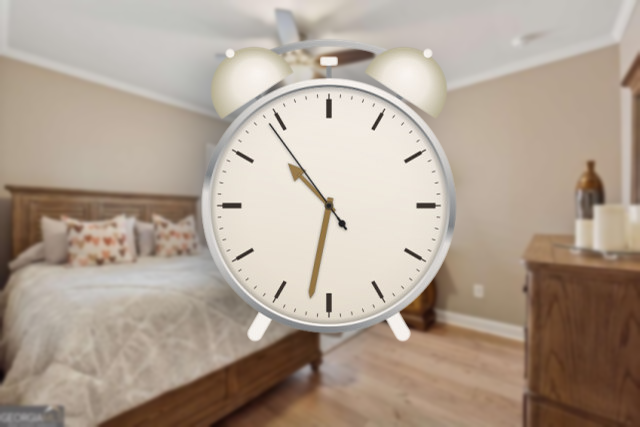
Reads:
10h31m54s
